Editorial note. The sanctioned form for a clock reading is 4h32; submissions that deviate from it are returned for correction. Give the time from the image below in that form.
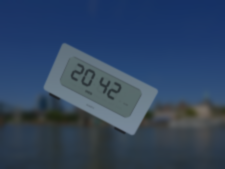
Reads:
20h42
